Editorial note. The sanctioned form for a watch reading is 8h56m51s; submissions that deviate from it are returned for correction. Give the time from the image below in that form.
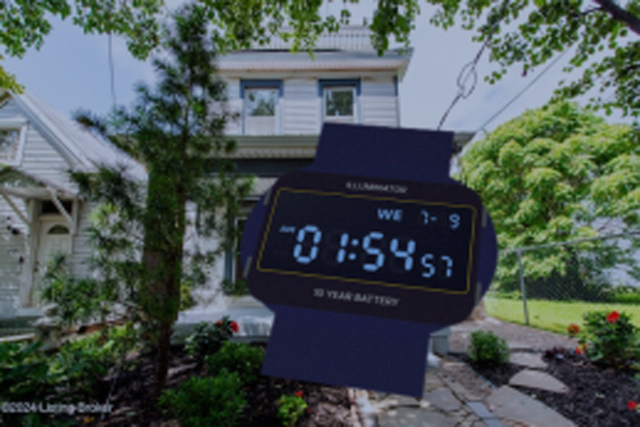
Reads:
1h54m57s
